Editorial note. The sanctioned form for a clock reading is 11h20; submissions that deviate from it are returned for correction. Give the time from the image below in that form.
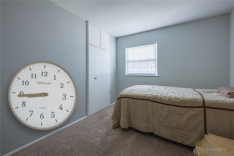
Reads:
8h44
